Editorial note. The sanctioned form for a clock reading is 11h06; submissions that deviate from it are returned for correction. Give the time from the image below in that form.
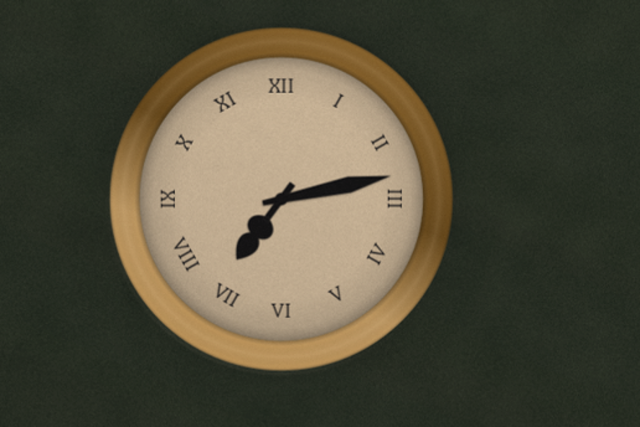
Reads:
7h13
